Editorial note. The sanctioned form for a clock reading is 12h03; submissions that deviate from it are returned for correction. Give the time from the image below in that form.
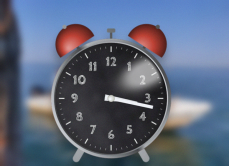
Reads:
3h17
